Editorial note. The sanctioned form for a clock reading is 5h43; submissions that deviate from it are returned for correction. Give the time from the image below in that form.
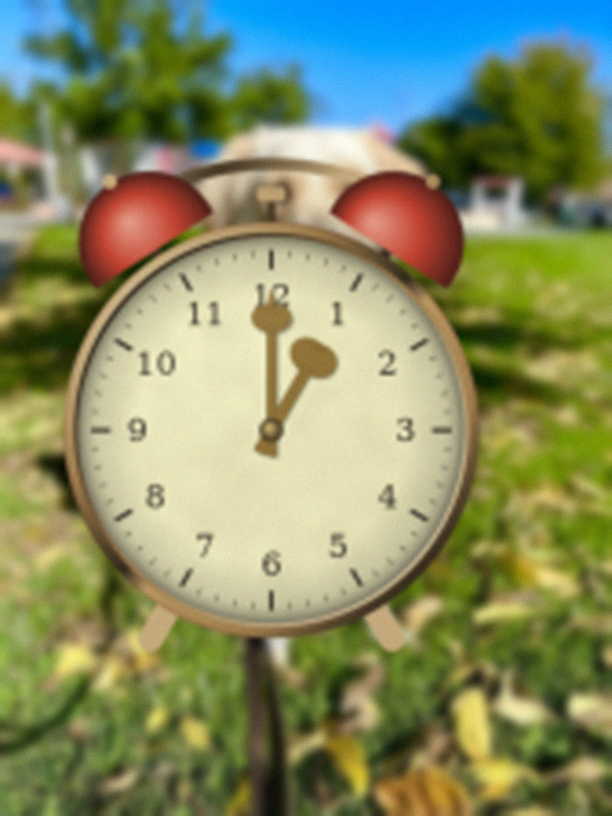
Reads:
1h00
